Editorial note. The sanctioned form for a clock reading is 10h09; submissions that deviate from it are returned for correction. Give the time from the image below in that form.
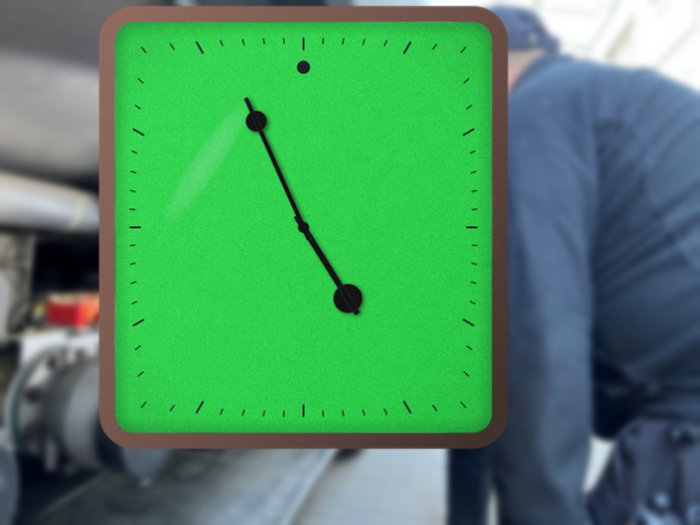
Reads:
4h56
